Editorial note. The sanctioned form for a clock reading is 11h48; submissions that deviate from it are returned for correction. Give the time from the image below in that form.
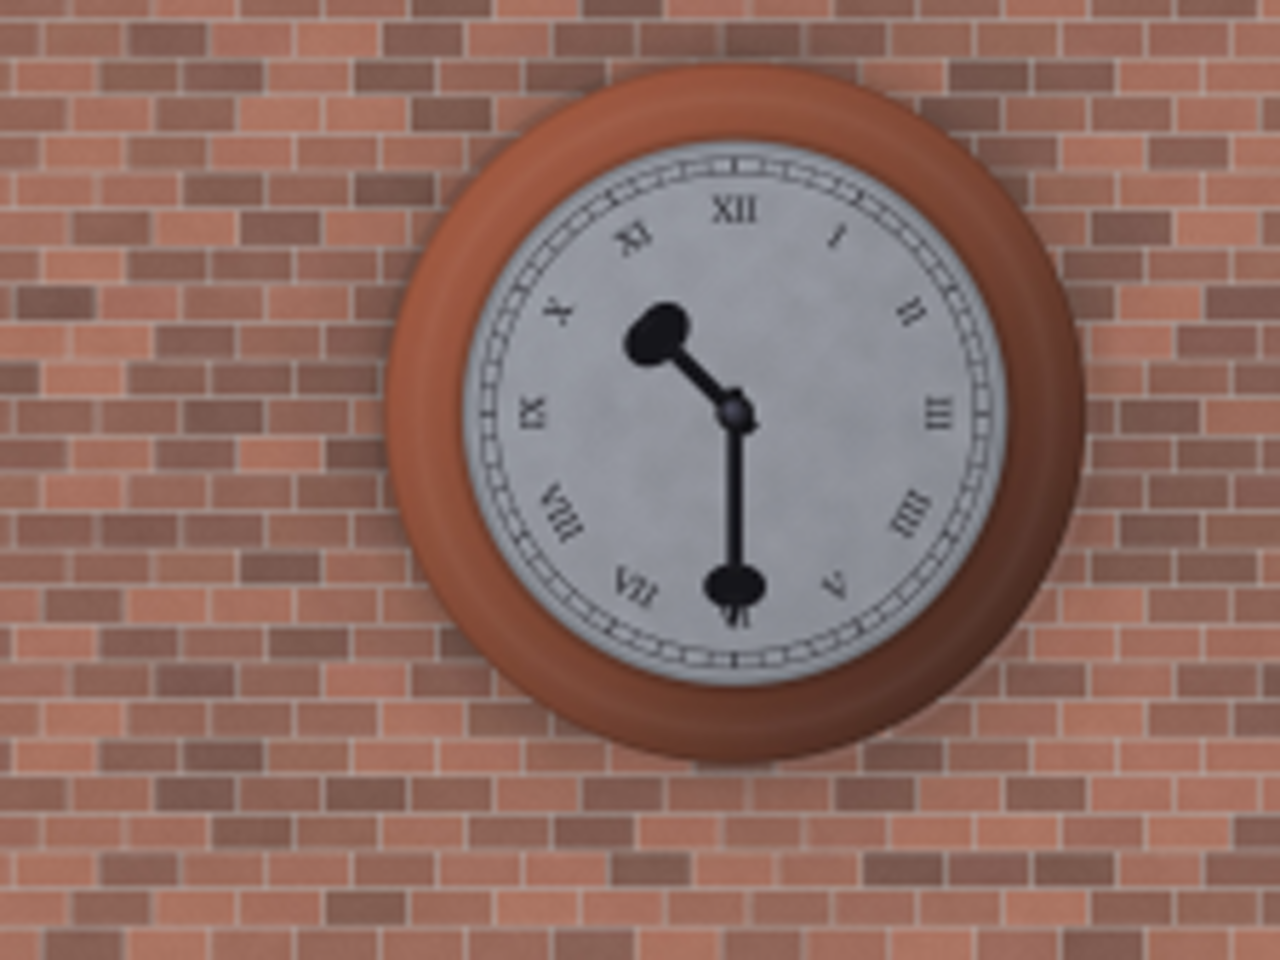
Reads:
10h30
